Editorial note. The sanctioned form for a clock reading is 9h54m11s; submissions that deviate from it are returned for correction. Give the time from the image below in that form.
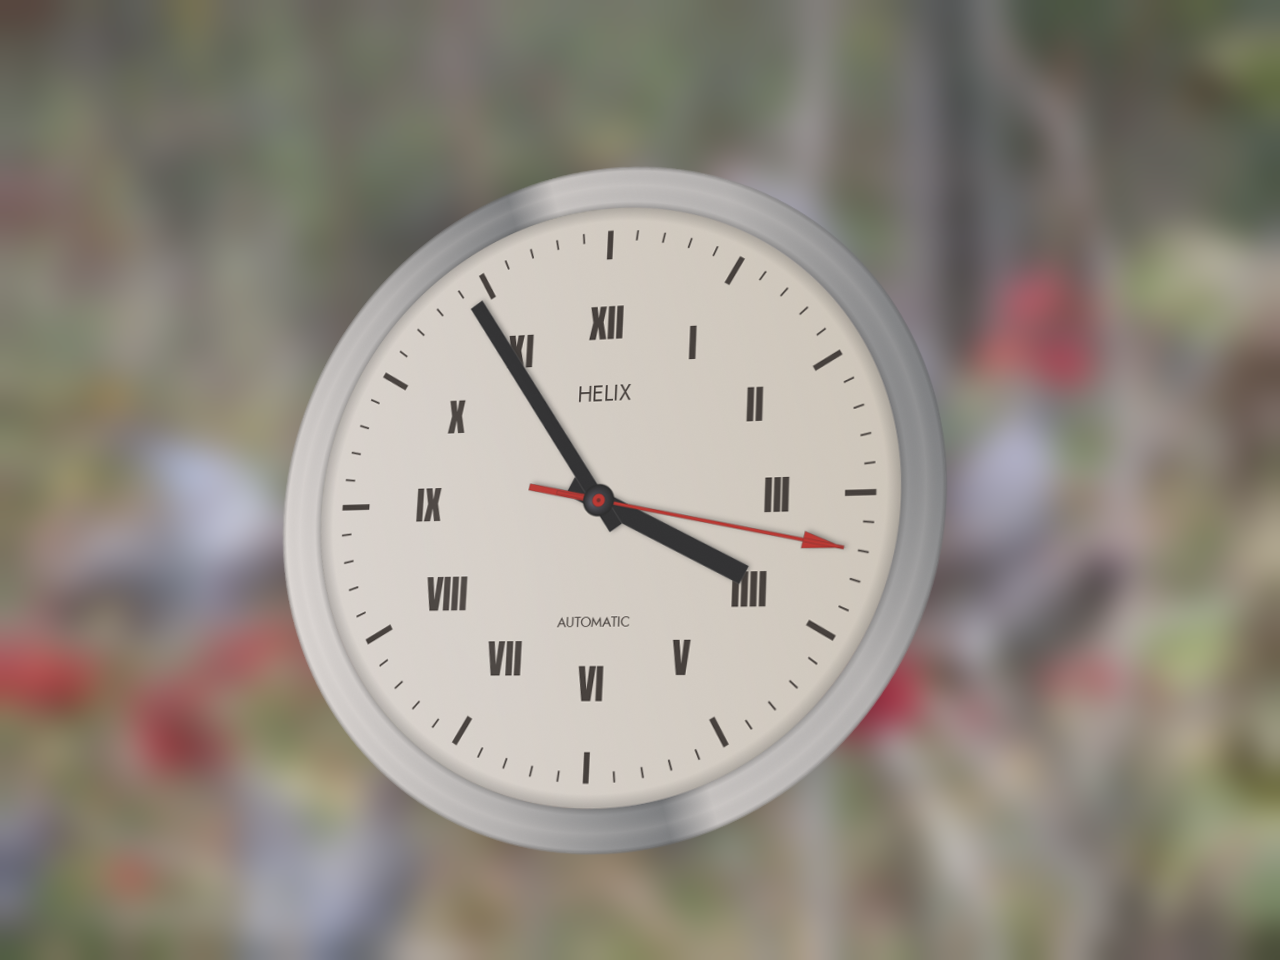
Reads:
3h54m17s
